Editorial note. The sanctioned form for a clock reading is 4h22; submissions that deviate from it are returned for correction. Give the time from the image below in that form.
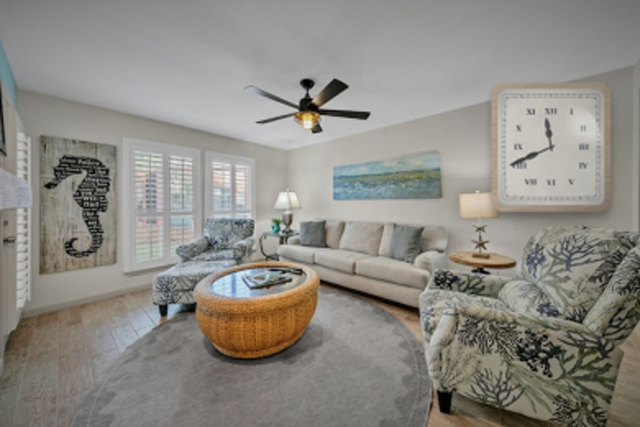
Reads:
11h41
